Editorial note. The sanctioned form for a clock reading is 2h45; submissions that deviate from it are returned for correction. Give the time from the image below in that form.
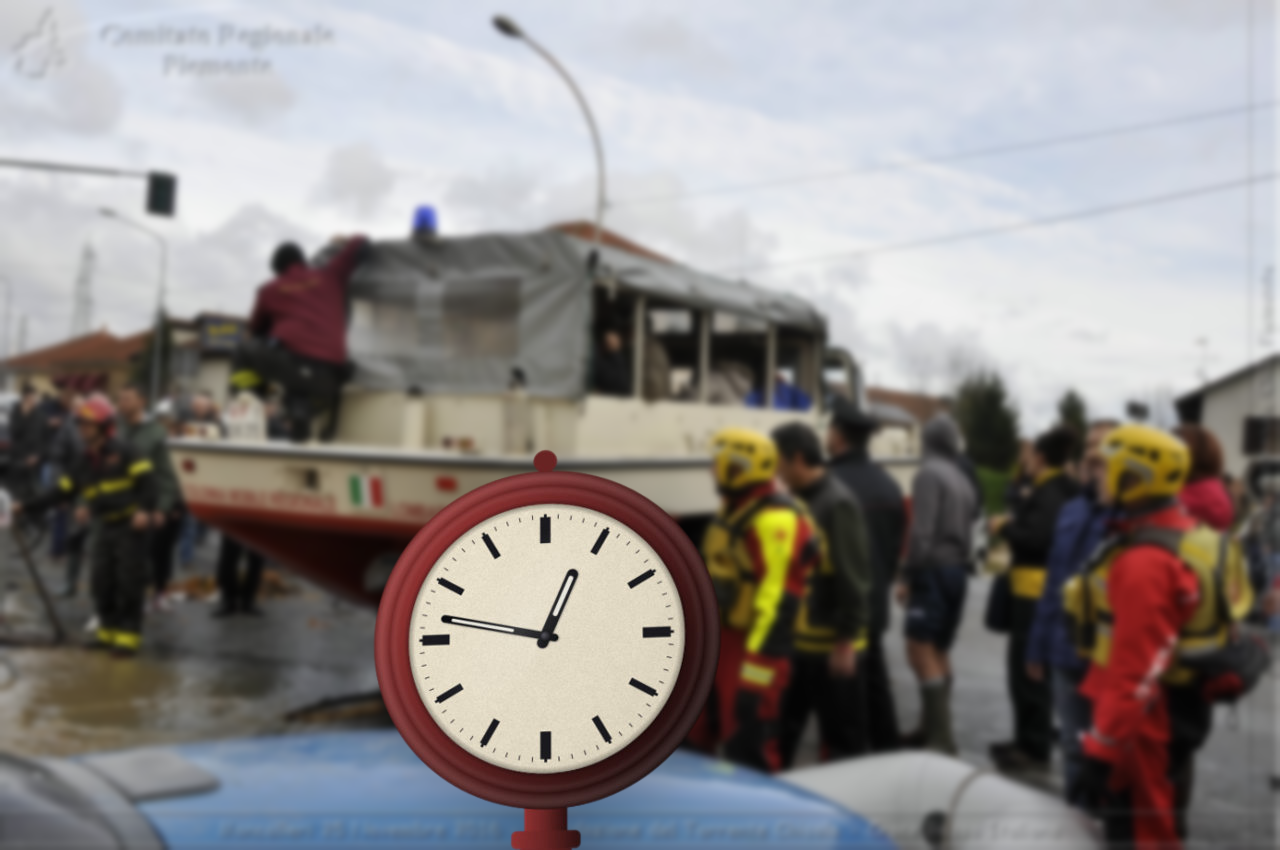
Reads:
12h47
